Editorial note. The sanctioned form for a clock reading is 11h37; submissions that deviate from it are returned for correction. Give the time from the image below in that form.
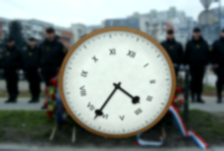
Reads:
3h32
